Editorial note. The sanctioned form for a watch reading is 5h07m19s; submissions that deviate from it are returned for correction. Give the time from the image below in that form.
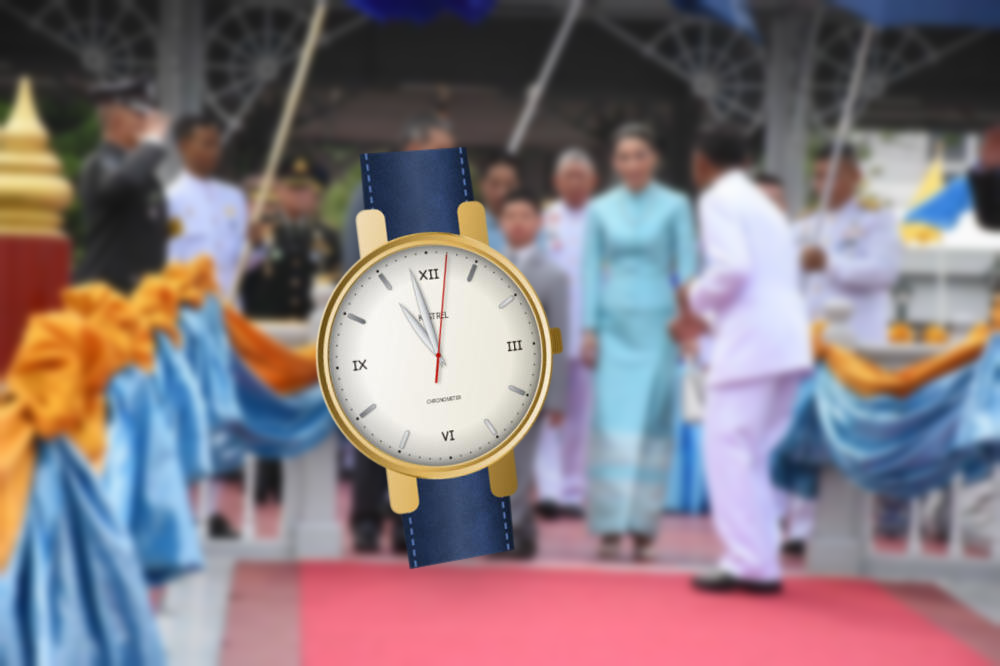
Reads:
10h58m02s
